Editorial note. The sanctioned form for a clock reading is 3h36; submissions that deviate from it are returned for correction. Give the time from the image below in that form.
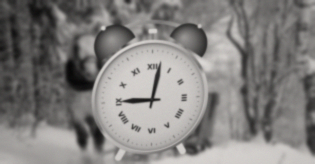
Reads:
9h02
